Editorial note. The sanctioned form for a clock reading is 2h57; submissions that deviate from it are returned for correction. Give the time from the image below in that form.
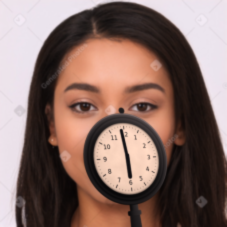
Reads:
5h59
